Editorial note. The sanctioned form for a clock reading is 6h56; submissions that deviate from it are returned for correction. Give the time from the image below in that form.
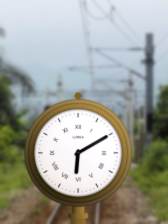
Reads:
6h10
